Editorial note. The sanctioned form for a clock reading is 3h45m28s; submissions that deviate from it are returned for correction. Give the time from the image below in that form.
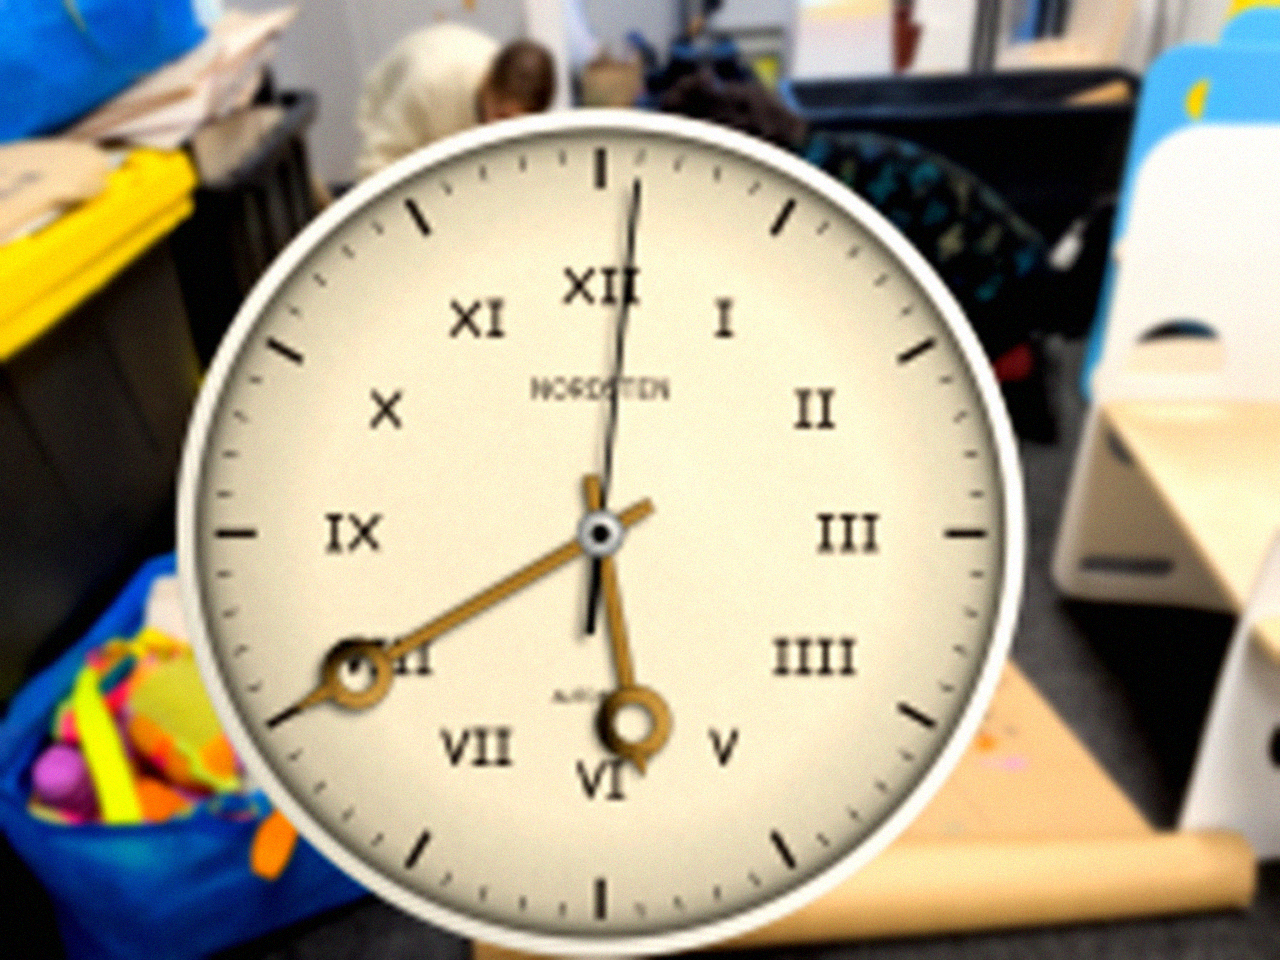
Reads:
5h40m01s
